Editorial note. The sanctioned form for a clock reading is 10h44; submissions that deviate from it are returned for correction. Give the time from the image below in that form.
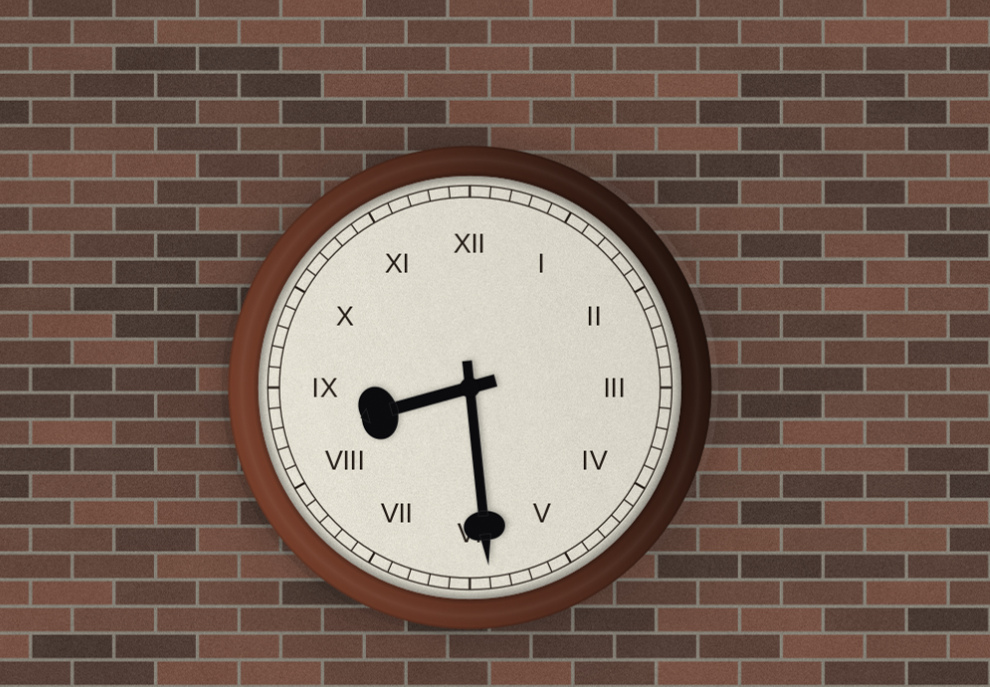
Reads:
8h29
